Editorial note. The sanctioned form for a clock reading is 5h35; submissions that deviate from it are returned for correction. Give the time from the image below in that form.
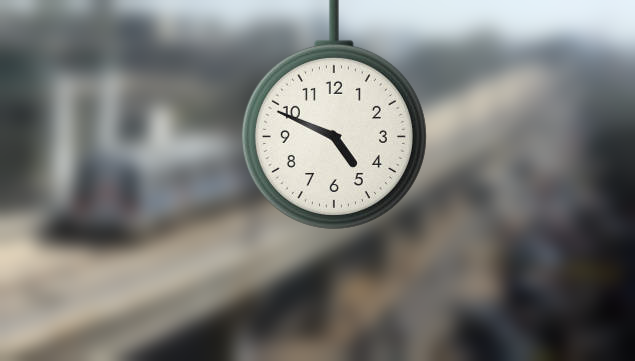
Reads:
4h49
